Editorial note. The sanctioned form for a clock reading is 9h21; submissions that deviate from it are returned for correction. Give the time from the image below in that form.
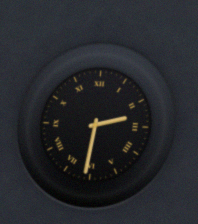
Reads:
2h31
